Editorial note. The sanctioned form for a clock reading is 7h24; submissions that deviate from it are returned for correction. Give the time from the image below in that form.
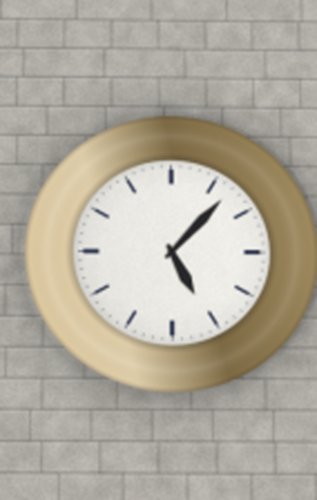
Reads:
5h07
